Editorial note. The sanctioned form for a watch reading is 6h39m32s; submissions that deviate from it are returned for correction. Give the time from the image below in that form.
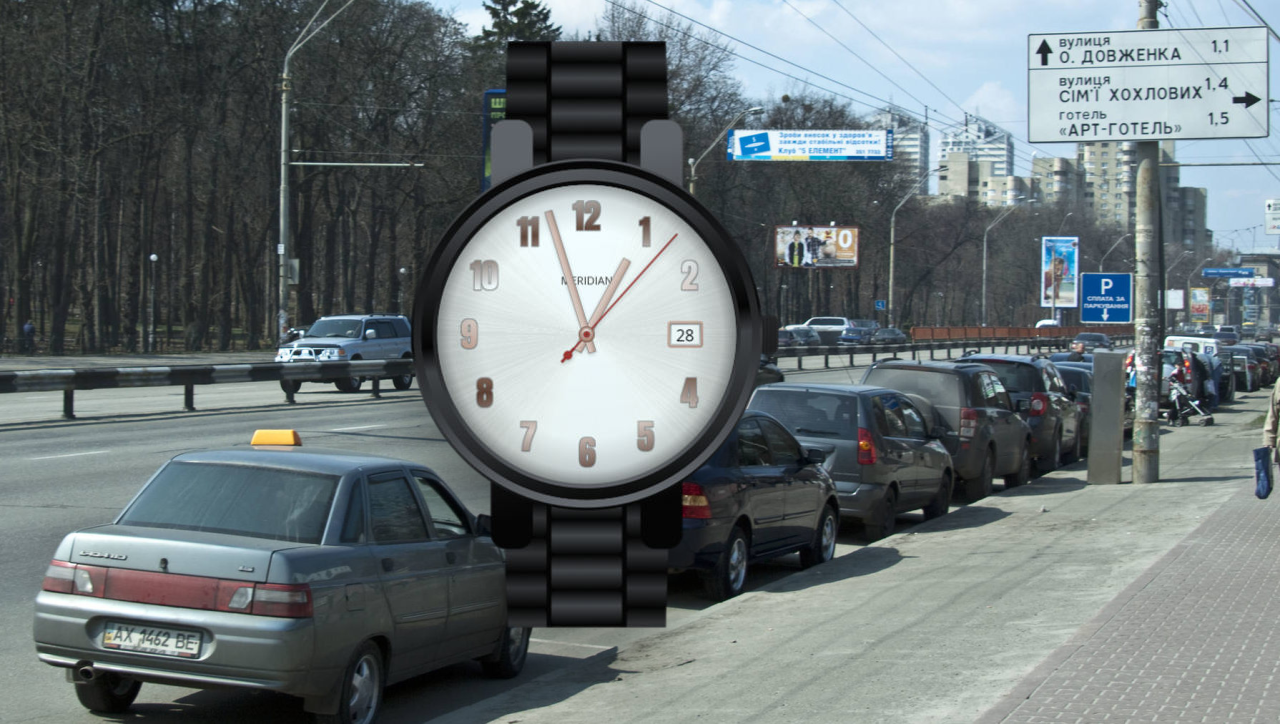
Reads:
12h57m07s
